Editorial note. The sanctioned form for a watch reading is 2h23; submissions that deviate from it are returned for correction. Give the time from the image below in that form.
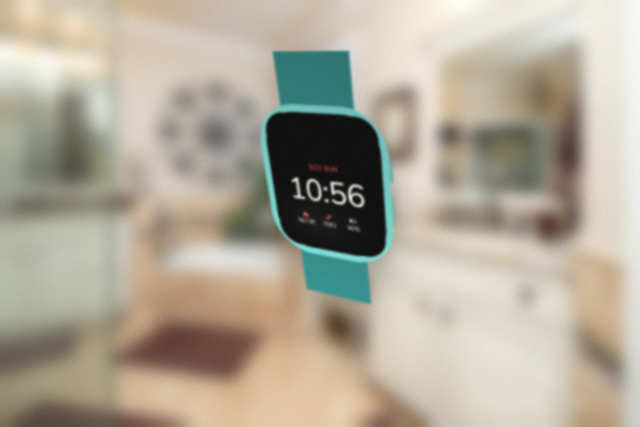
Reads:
10h56
